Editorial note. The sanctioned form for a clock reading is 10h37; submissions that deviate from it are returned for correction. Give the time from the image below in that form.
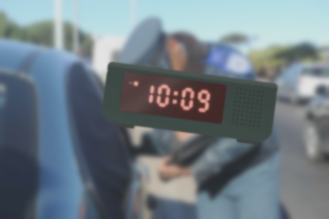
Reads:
10h09
